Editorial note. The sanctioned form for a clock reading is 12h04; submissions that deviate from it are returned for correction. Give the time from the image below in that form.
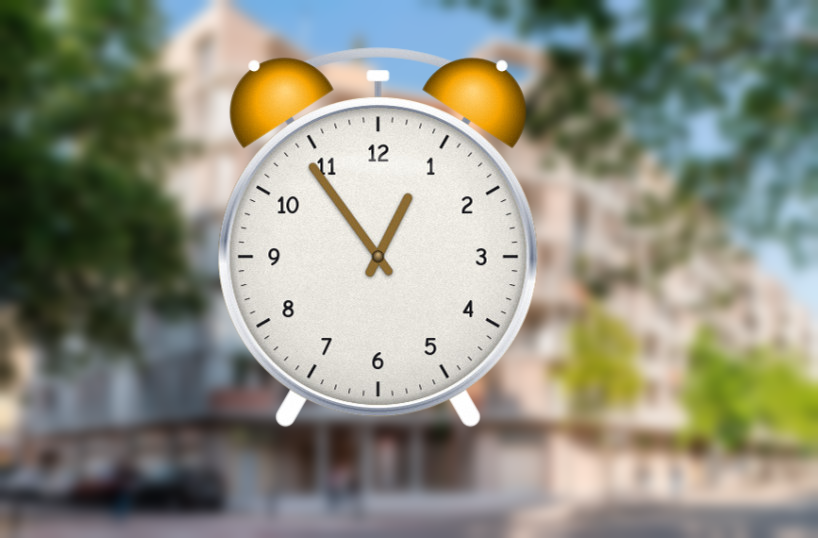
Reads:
12h54
